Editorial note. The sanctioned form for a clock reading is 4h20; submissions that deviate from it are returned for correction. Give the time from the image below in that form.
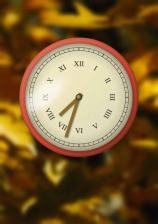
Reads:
7h33
